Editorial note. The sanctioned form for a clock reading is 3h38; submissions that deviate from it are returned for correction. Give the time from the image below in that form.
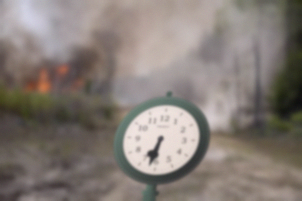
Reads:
6h32
